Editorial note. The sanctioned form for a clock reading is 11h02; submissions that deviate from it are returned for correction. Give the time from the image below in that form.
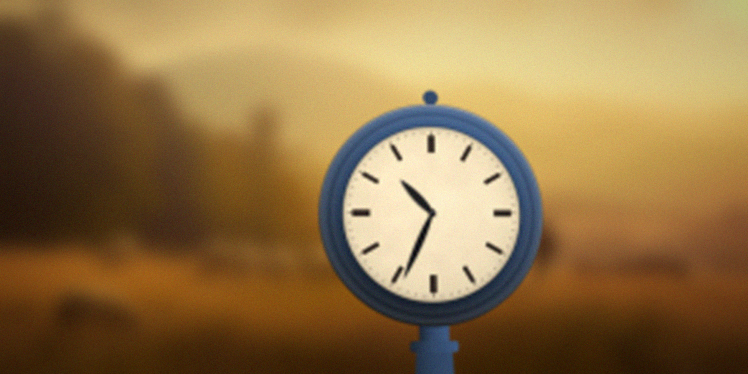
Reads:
10h34
